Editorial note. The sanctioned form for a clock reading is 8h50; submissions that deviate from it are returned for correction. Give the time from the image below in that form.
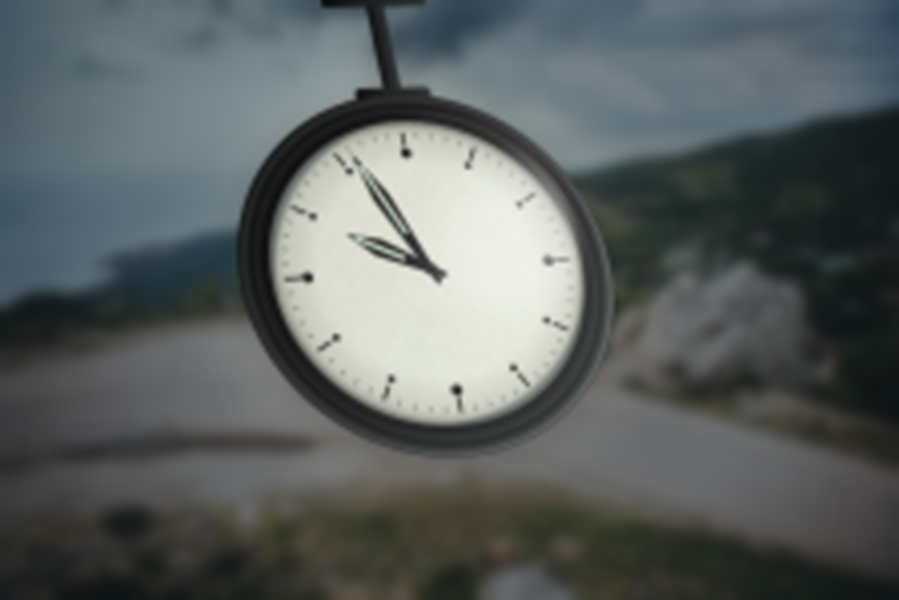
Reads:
9h56
